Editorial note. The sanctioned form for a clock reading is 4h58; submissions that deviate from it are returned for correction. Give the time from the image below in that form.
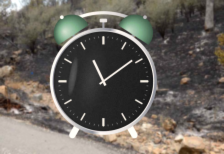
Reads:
11h09
